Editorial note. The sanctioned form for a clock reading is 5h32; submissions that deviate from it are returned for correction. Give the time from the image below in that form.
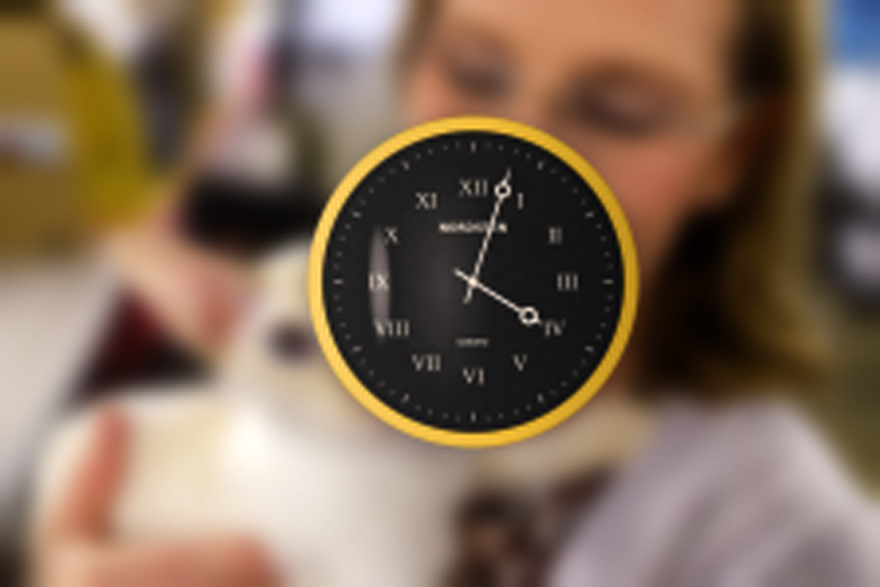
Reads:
4h03
